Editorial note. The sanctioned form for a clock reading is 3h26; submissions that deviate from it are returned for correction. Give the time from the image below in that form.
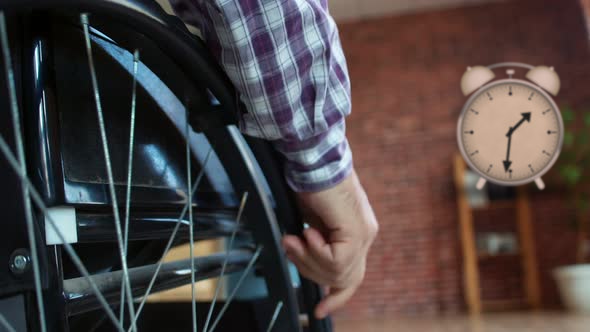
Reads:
1h31
